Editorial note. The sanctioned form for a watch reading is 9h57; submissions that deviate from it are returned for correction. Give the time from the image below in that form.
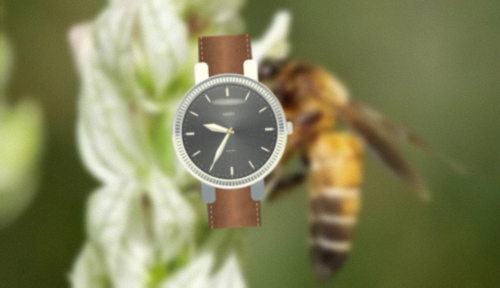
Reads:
9h35
